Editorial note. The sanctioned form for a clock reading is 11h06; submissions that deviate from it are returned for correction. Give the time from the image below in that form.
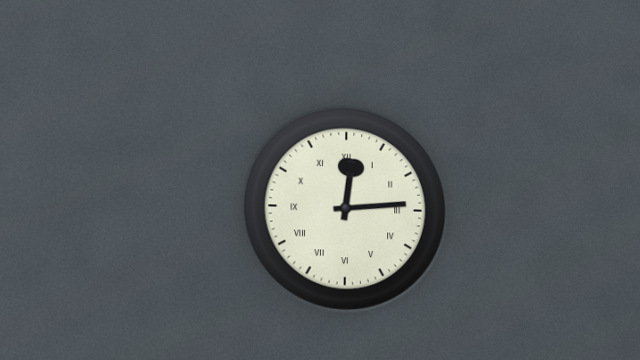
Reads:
12h14
